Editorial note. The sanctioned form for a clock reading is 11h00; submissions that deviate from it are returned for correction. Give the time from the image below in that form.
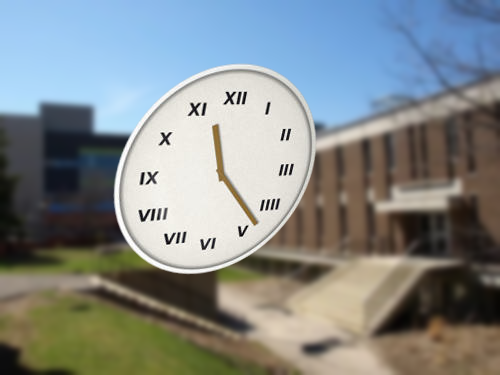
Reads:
11h23
